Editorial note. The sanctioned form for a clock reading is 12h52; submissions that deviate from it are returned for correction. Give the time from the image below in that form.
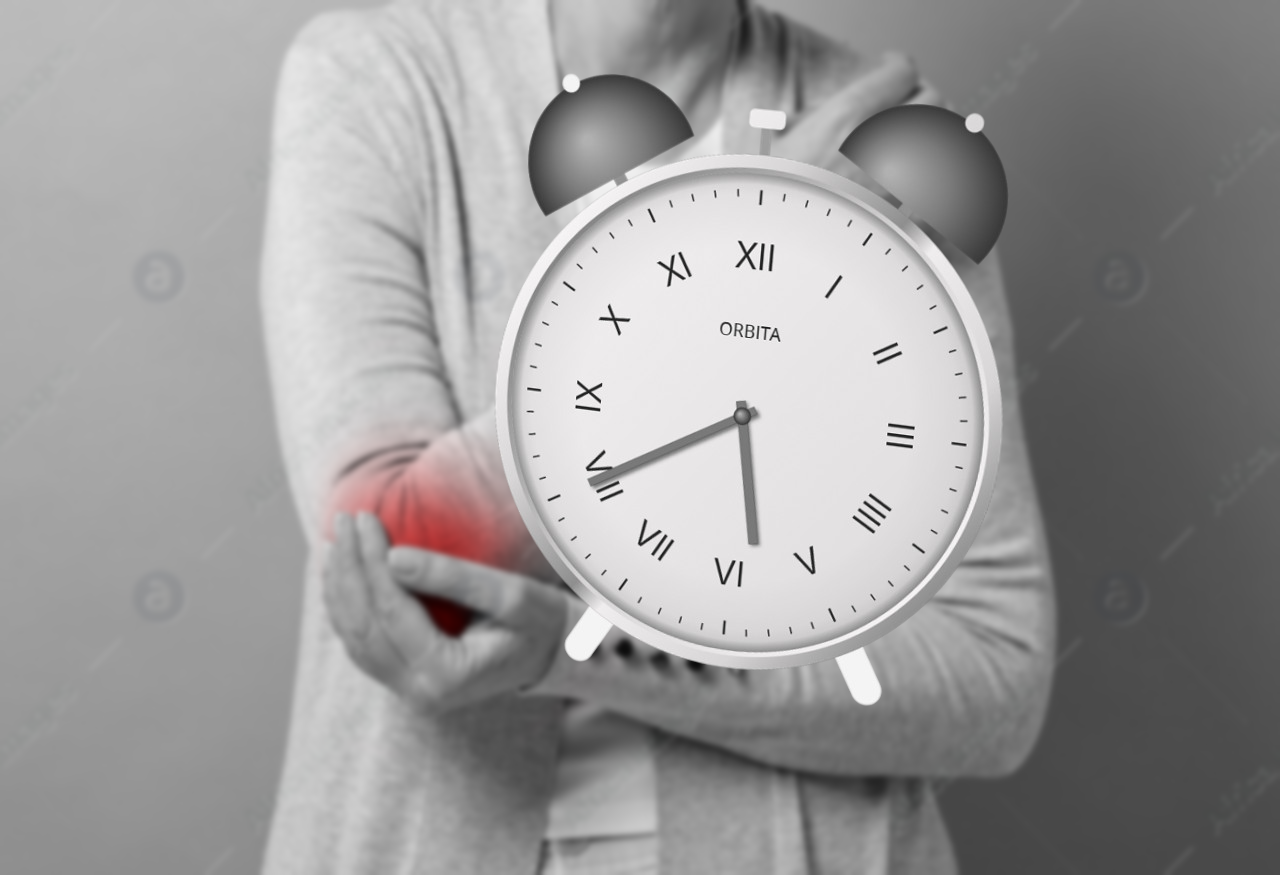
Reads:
5h40
